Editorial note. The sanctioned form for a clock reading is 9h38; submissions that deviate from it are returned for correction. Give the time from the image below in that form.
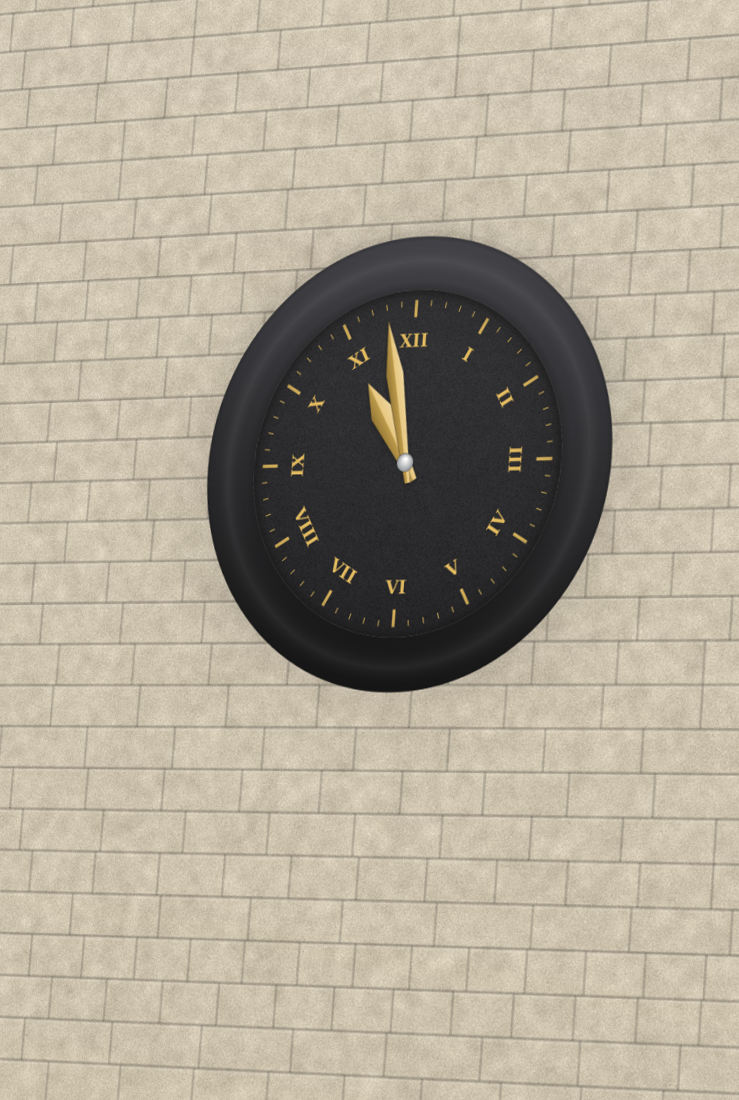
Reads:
10h58
